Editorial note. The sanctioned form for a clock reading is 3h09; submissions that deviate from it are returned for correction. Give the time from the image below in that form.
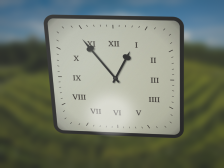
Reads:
12h54
